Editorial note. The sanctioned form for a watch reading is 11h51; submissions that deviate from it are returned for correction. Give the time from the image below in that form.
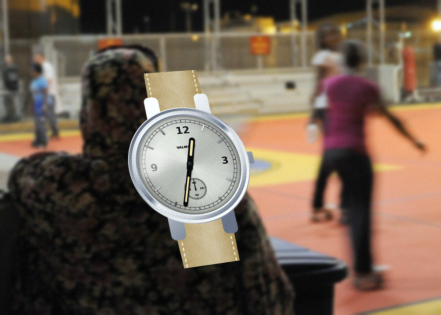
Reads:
12h33
